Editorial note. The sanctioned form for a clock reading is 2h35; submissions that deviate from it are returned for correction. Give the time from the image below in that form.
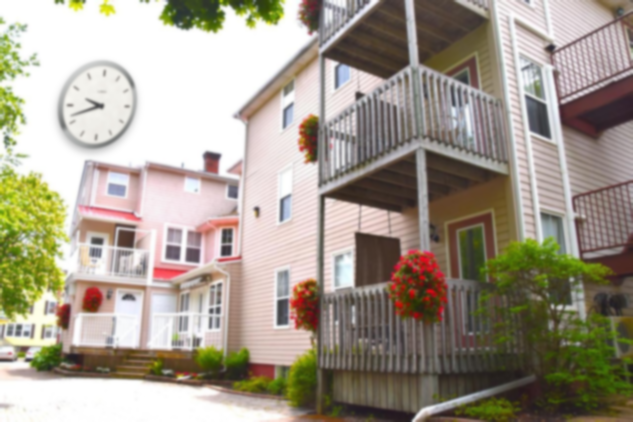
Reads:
9h42
